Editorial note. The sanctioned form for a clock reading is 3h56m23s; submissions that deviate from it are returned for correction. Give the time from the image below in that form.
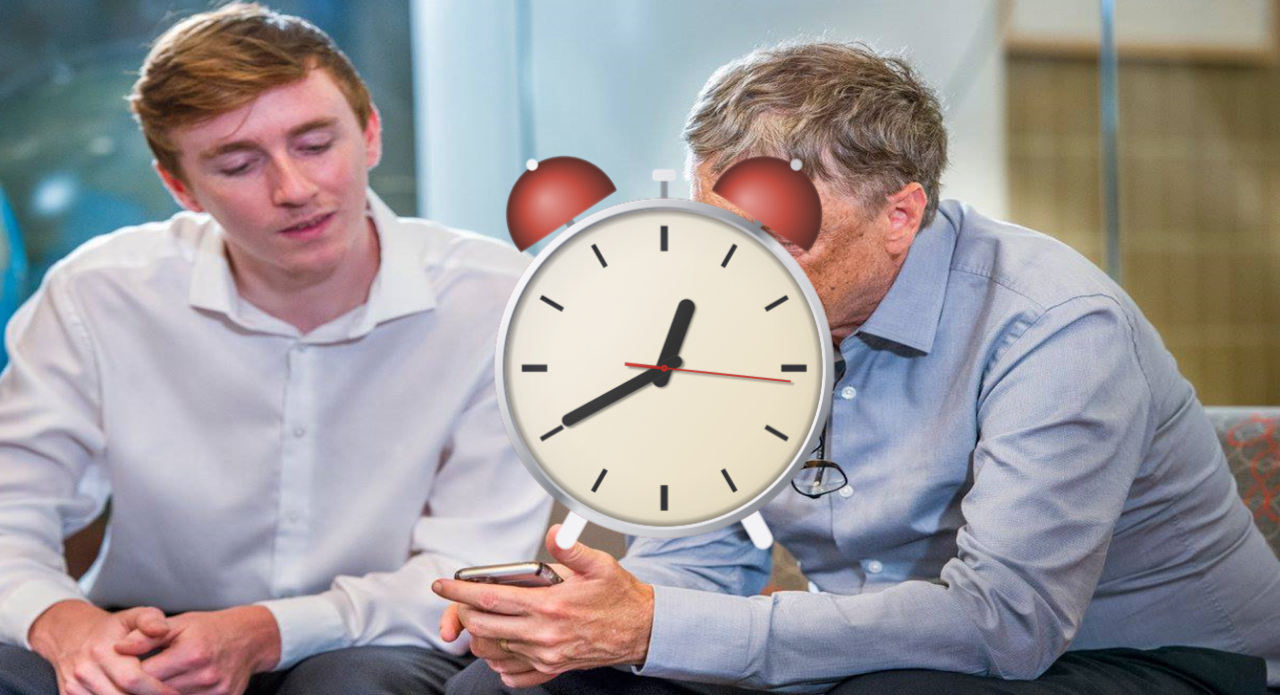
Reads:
12h40m16s
